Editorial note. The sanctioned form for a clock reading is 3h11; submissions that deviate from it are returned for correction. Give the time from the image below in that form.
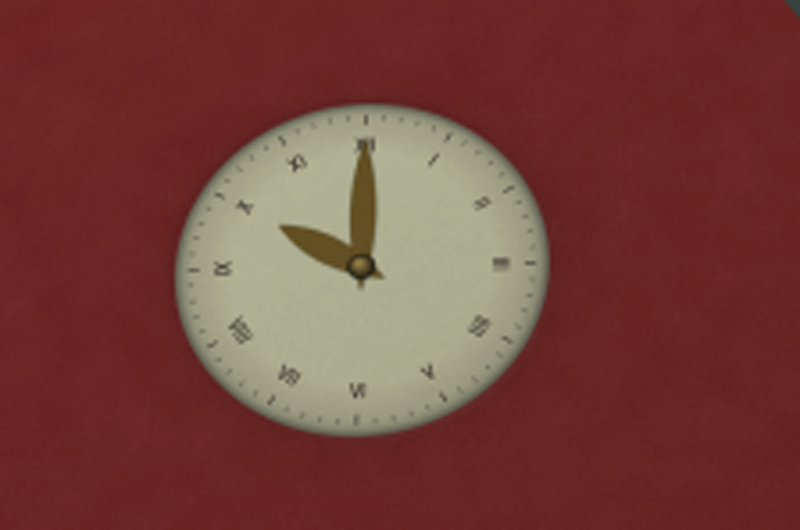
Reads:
10h00
